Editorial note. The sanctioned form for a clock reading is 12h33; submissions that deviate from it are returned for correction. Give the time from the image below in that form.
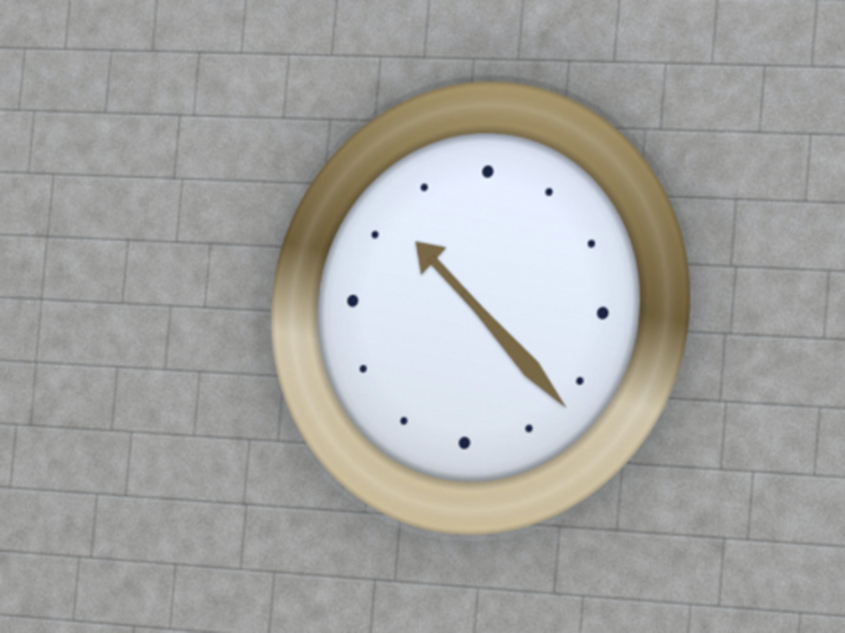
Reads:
10h22
